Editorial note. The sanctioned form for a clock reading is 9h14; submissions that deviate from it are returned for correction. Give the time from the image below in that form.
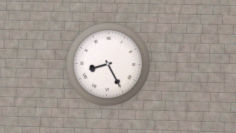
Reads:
8h25
